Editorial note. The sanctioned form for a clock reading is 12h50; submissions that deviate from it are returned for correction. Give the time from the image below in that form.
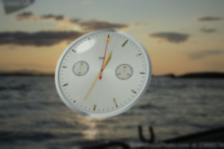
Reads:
12h33
